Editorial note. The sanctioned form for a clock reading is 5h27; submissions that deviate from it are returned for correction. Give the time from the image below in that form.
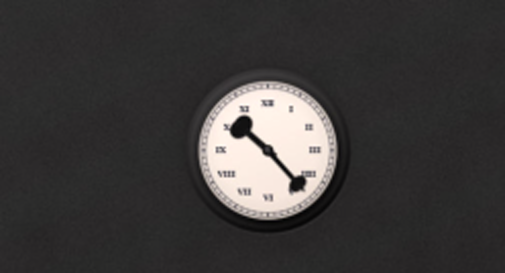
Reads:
10h23
